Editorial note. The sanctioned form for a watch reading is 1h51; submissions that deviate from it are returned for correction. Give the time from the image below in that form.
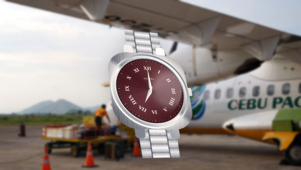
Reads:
7h00
